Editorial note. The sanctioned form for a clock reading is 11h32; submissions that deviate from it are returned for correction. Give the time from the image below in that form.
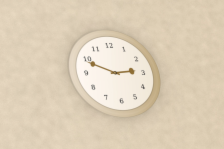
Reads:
2h49
